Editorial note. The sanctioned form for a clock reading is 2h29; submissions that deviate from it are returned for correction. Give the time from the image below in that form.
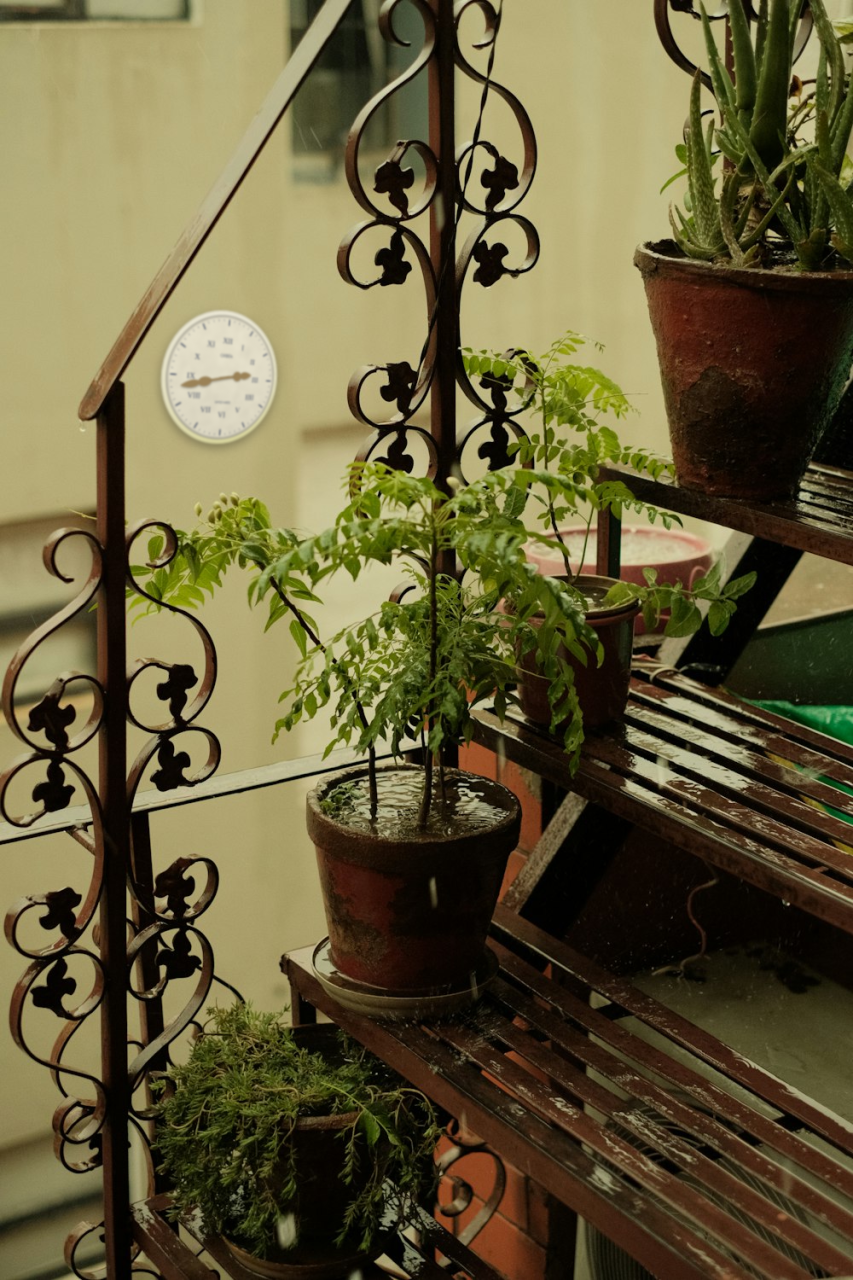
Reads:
2h43
